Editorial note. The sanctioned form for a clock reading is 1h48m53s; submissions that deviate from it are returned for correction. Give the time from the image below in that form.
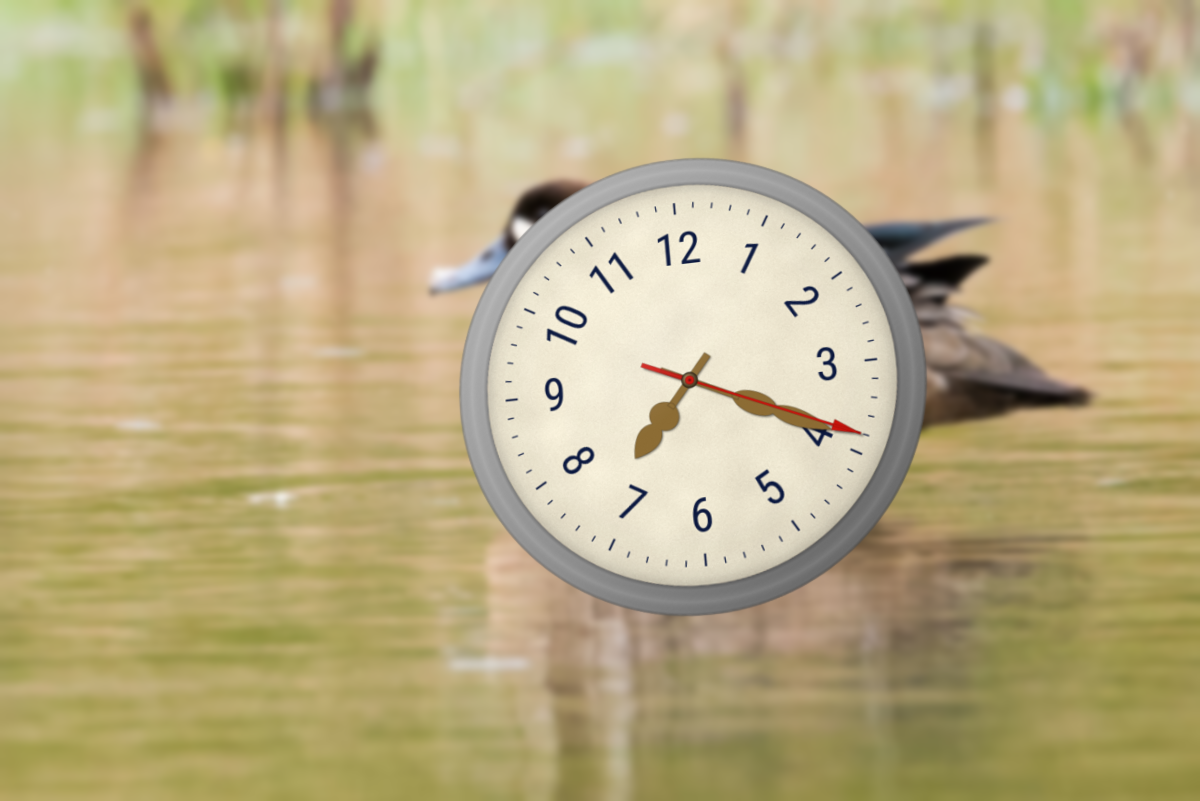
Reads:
7h19m19s
